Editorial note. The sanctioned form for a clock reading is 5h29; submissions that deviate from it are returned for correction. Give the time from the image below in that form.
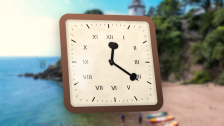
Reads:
12h21
